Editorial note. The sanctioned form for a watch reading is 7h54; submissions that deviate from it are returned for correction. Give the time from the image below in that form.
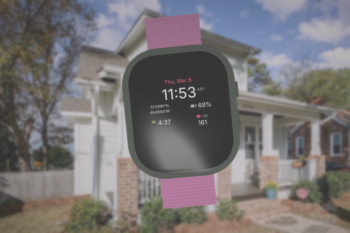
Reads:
11h53
